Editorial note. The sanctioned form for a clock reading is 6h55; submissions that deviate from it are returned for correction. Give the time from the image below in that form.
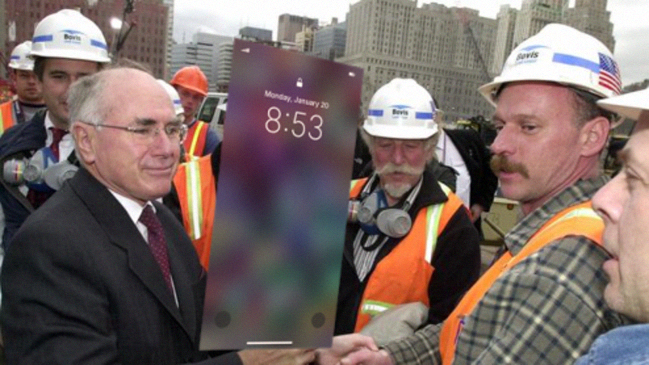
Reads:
8h53
